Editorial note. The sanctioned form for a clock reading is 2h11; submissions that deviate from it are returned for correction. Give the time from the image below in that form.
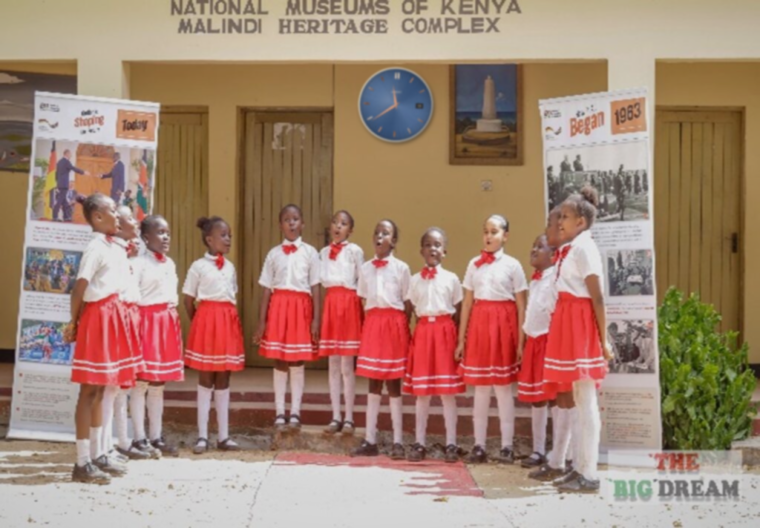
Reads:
11h39
